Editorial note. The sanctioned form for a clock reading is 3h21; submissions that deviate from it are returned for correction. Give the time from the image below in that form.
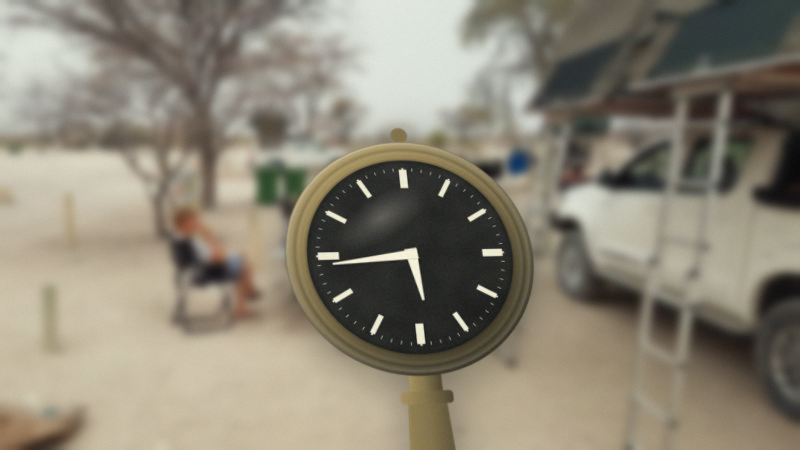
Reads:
5h44
